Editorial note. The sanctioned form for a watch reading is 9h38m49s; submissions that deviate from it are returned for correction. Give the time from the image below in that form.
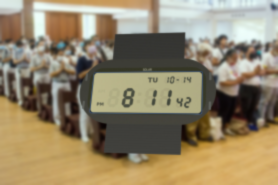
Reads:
8h11m42s
